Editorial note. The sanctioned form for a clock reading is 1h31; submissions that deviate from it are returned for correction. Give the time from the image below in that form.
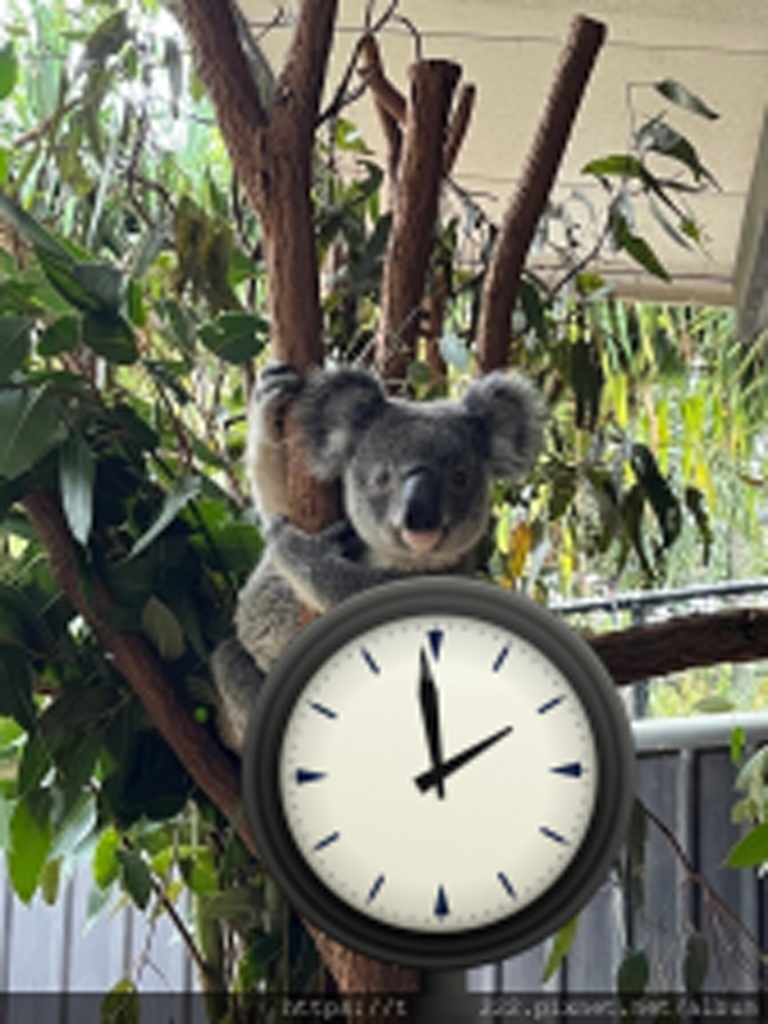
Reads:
1h59
